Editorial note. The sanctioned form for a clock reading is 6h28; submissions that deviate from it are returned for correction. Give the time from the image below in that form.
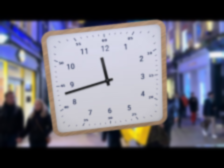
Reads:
11h43
